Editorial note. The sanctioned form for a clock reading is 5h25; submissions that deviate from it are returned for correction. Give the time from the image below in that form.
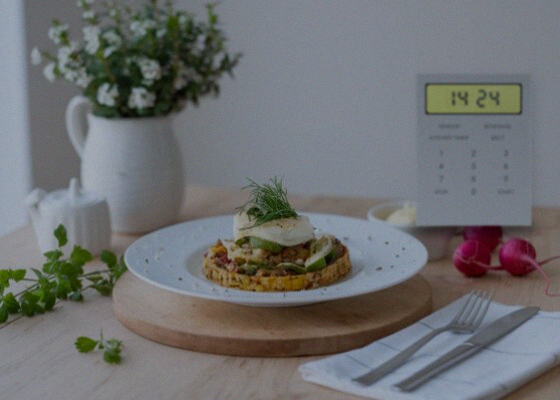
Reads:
14h24
